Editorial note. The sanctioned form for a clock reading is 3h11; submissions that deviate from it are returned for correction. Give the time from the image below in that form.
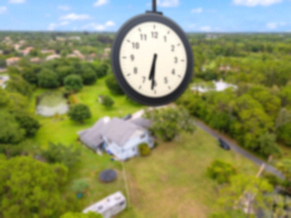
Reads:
6h31
